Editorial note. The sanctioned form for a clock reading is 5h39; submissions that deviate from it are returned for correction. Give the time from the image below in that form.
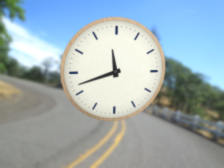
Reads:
11h42
